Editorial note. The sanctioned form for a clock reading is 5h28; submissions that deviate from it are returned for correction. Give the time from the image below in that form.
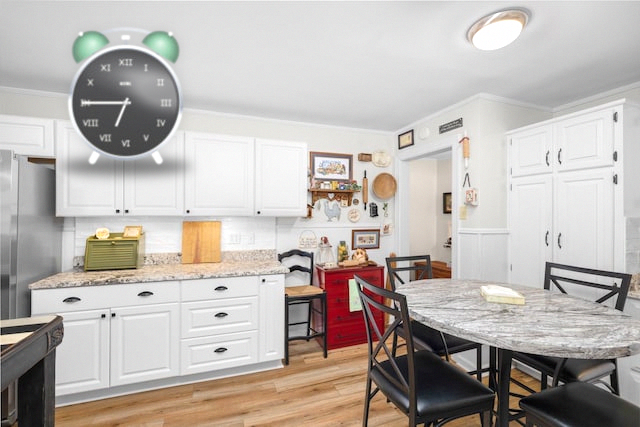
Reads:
6h45
